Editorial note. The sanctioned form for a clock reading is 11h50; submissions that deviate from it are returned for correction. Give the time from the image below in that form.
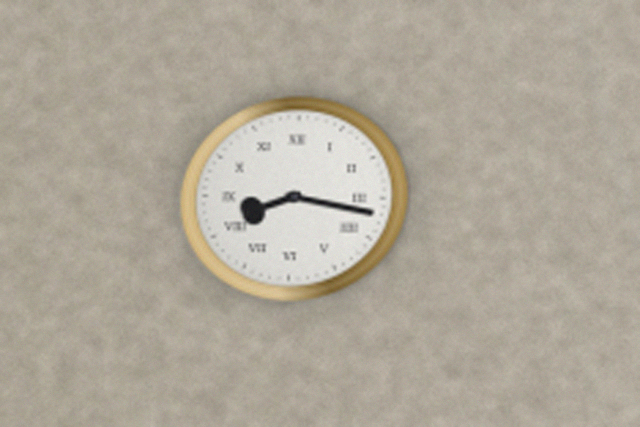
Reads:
8h17
